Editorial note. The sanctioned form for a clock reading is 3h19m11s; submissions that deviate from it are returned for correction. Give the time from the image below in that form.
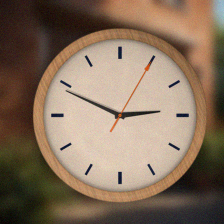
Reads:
2h49m05s
